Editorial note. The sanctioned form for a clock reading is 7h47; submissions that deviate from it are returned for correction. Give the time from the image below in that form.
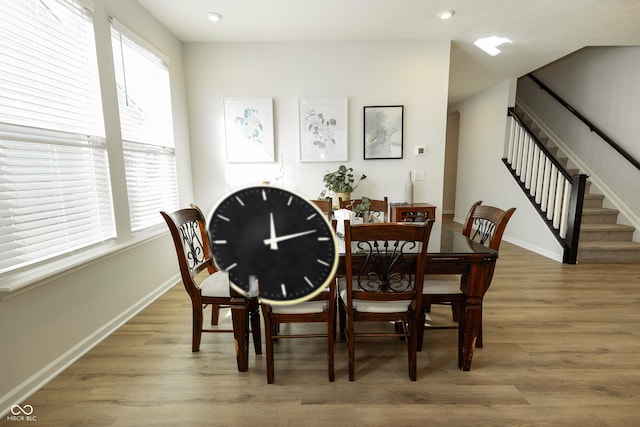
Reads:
12h13
